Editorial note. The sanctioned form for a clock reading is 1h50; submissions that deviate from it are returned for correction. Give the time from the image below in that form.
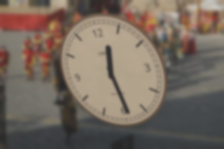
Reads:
12h29
